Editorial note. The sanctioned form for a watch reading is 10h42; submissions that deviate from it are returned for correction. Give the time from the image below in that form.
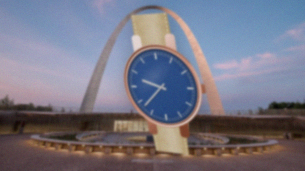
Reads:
9h38
